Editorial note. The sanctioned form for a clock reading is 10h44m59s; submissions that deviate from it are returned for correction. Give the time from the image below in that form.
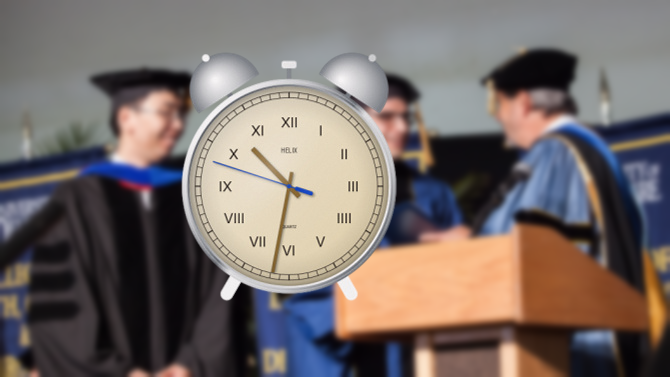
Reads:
10h31m48s
